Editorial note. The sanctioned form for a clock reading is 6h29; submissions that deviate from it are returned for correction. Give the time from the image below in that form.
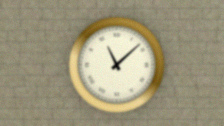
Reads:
11h08
